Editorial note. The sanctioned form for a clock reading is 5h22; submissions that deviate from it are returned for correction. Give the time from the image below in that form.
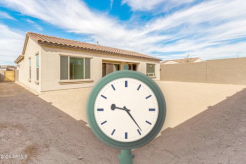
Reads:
9h24
